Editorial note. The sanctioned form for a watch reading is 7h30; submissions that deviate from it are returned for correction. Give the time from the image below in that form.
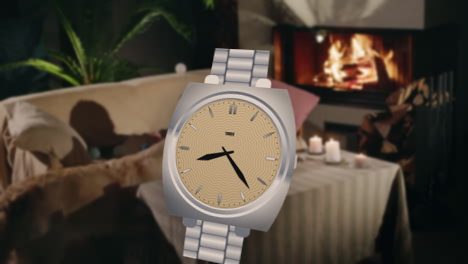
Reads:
8h23
